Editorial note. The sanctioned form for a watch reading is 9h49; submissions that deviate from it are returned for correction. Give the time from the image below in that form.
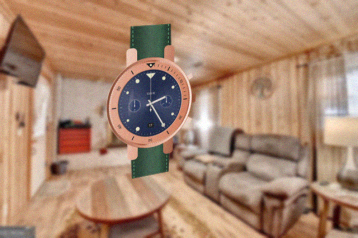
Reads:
2h25
